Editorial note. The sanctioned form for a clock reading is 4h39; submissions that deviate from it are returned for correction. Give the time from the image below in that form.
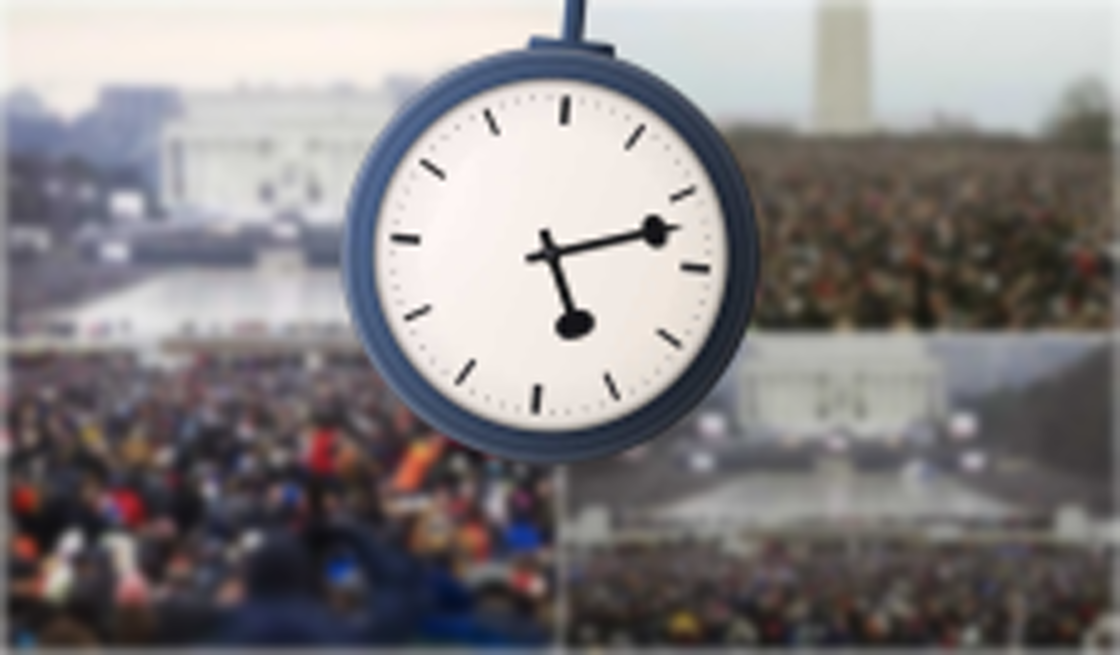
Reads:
5h12
